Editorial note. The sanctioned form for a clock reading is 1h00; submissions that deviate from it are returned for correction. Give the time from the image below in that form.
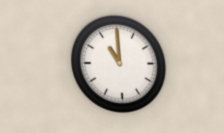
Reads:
11h00
